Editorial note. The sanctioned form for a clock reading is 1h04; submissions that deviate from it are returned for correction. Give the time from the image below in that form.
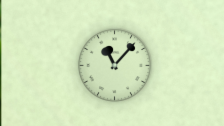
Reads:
11h07
